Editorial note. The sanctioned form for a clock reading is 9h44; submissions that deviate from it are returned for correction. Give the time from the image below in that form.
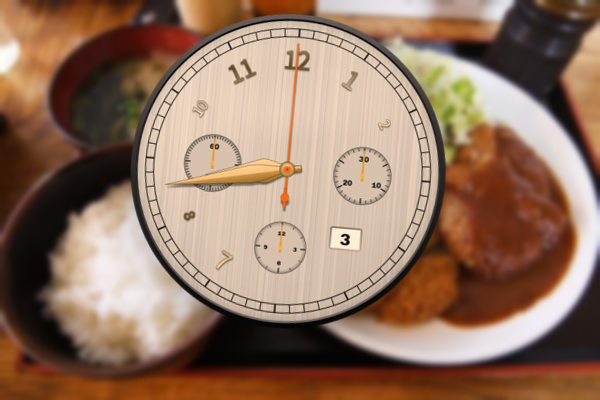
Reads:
8h43
